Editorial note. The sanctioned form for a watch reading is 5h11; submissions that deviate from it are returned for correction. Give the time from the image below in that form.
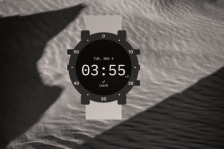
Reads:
3h55
